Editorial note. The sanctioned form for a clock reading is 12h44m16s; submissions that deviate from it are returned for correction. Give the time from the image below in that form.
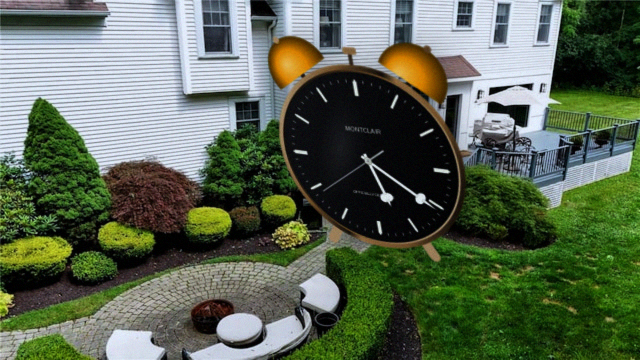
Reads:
5h20m39s
